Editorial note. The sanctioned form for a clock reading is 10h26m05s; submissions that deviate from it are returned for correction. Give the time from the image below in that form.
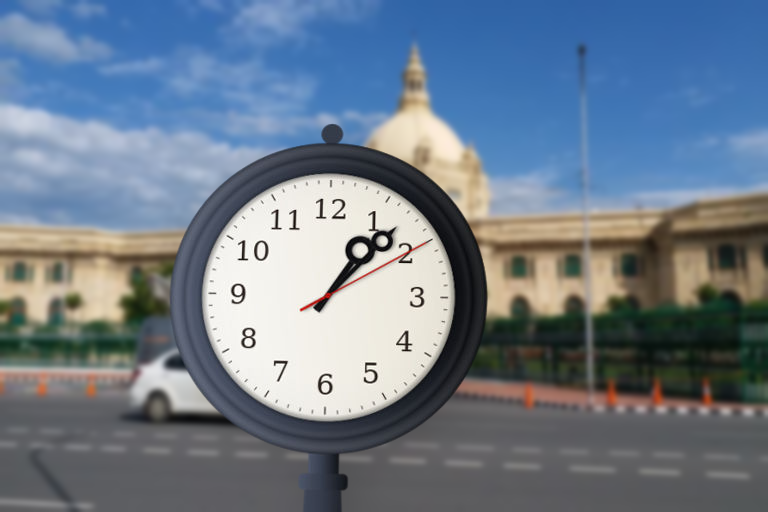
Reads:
1h07m10s
